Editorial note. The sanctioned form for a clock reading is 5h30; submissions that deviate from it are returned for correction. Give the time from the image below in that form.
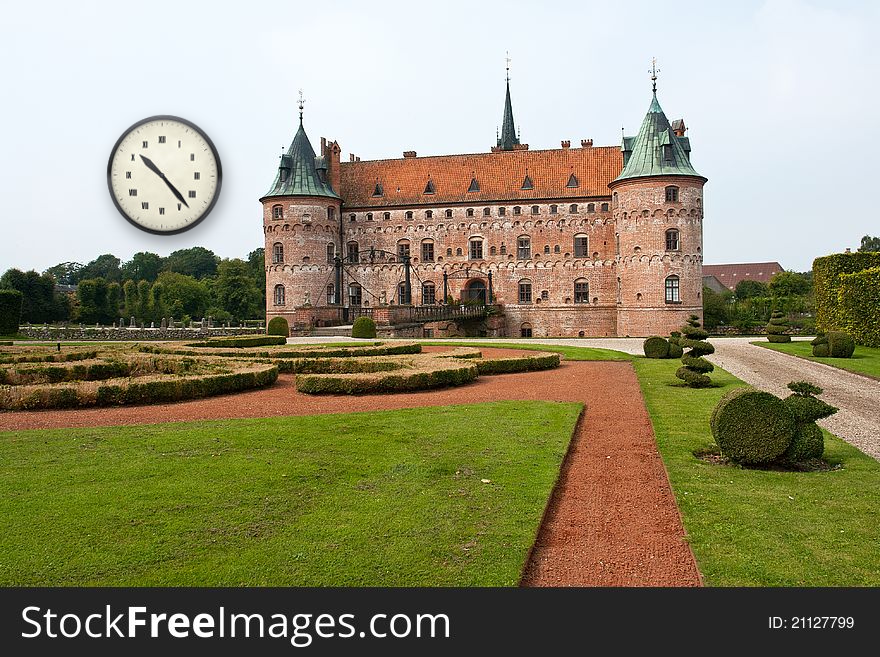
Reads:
10h23
